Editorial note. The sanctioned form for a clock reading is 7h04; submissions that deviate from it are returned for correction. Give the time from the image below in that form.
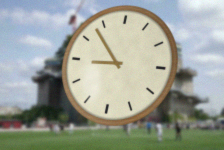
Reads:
8h53
